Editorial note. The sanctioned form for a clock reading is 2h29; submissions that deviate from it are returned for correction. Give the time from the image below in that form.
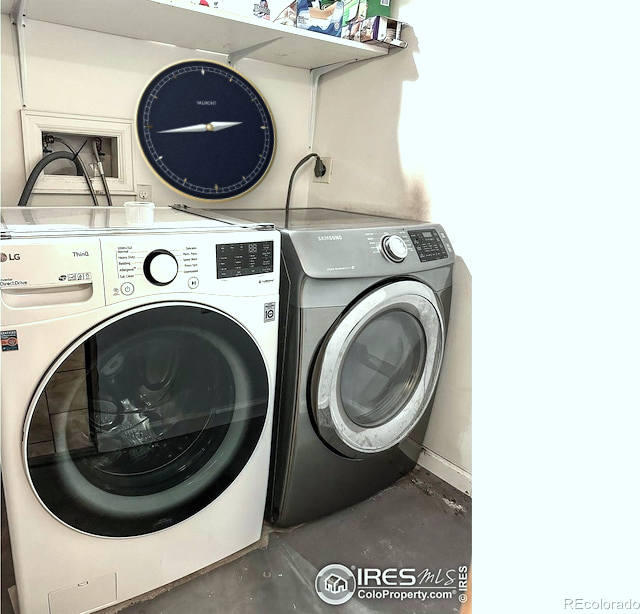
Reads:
2h44
